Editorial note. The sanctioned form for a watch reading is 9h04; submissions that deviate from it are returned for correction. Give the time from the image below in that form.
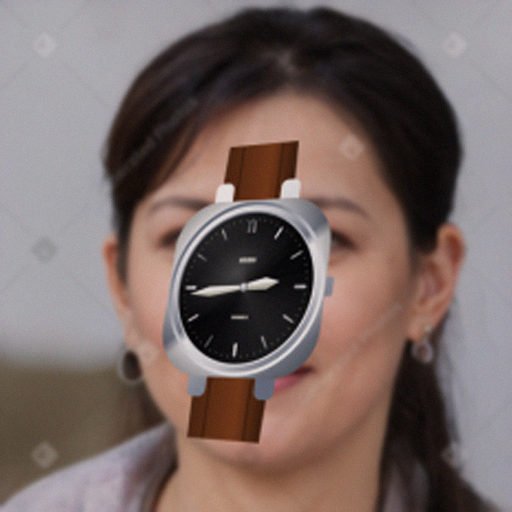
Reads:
2h44
